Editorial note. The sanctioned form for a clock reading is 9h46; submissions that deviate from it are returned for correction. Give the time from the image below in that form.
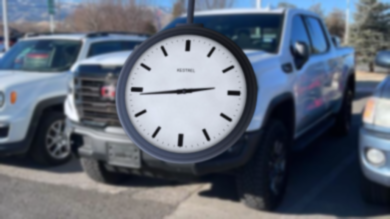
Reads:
2h44
